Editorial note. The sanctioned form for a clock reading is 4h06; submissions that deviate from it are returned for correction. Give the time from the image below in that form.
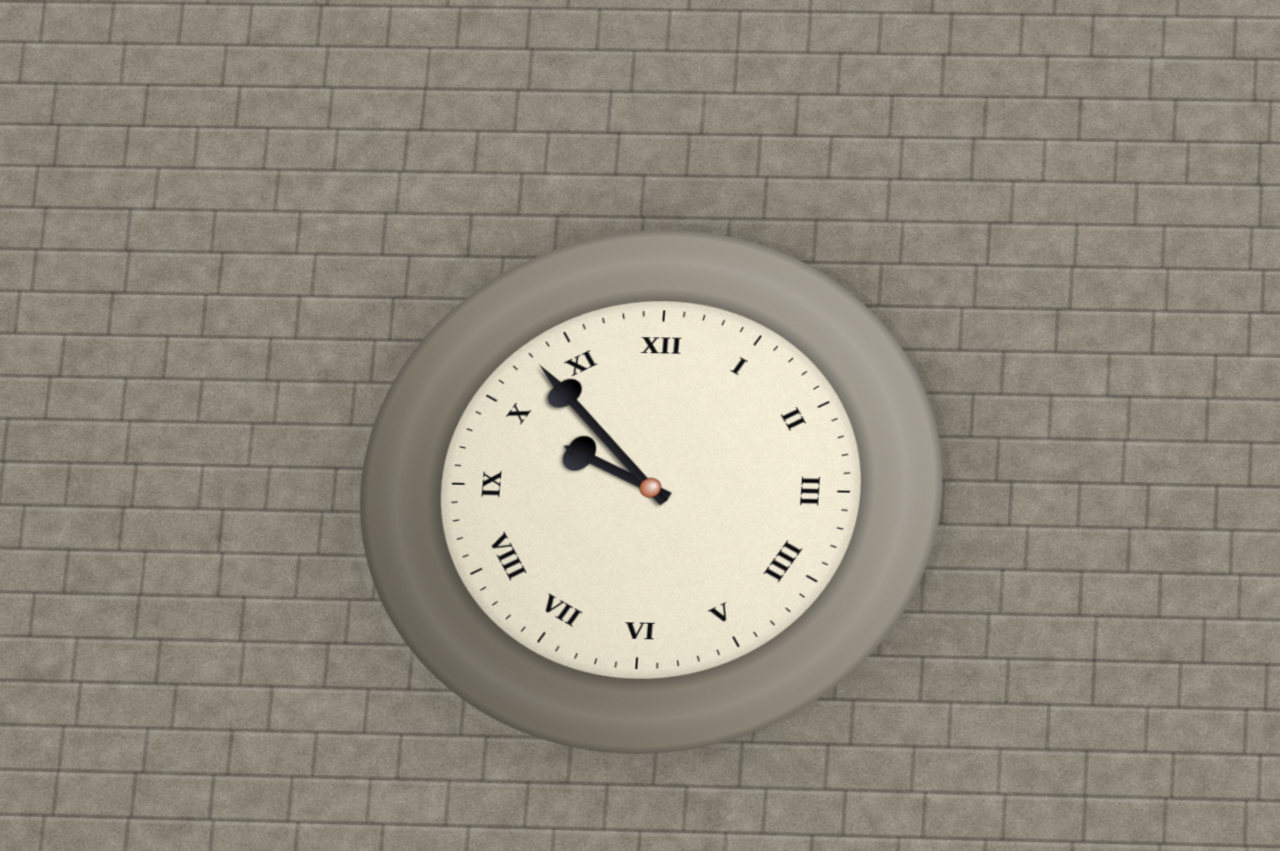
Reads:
9h53
